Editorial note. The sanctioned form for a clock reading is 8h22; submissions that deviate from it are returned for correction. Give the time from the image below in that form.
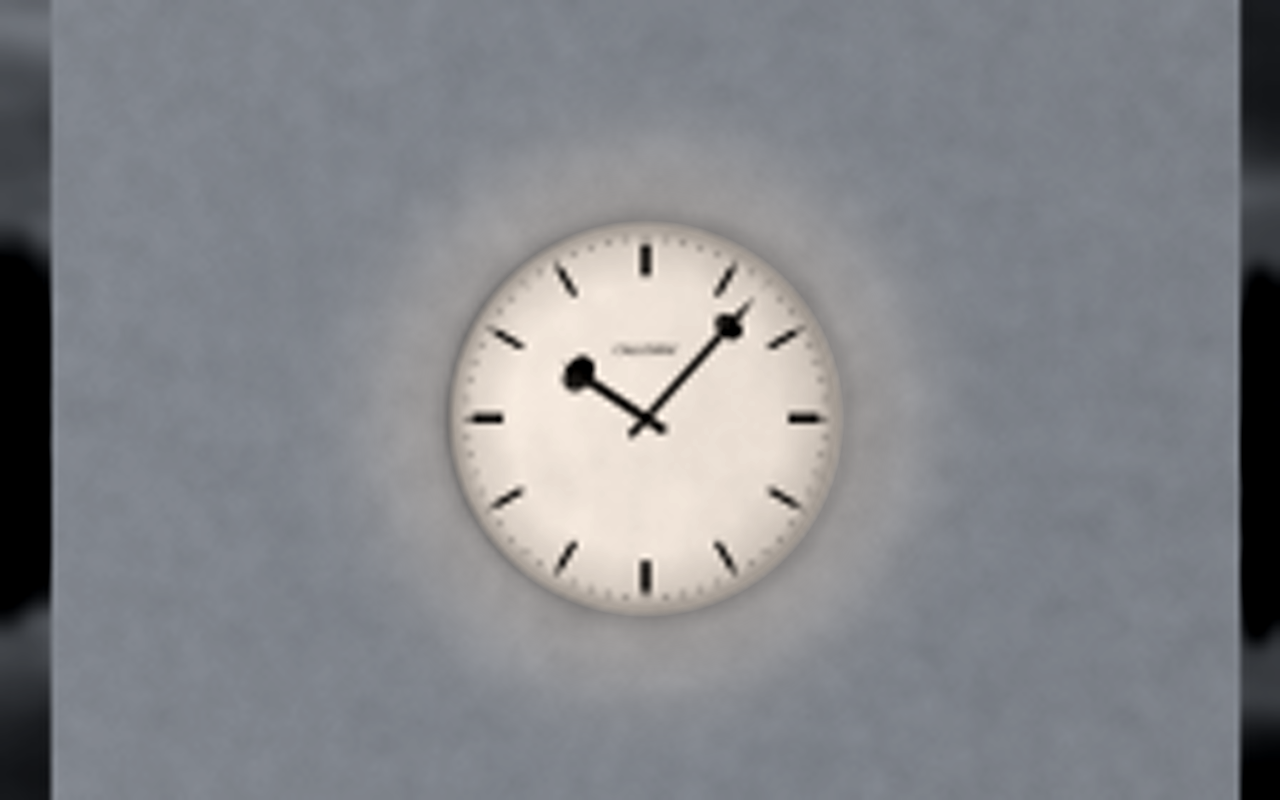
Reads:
10h07
